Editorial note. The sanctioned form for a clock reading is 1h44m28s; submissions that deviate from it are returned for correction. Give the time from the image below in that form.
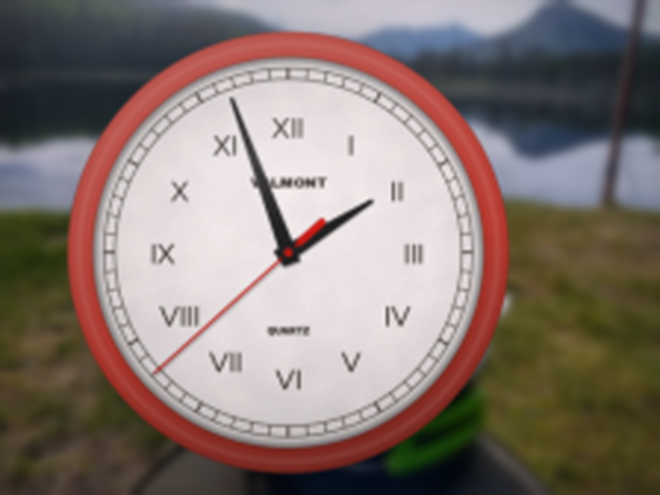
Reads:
1h56m38s
